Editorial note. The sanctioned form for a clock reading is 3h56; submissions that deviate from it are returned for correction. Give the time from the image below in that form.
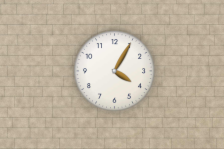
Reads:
4h05
